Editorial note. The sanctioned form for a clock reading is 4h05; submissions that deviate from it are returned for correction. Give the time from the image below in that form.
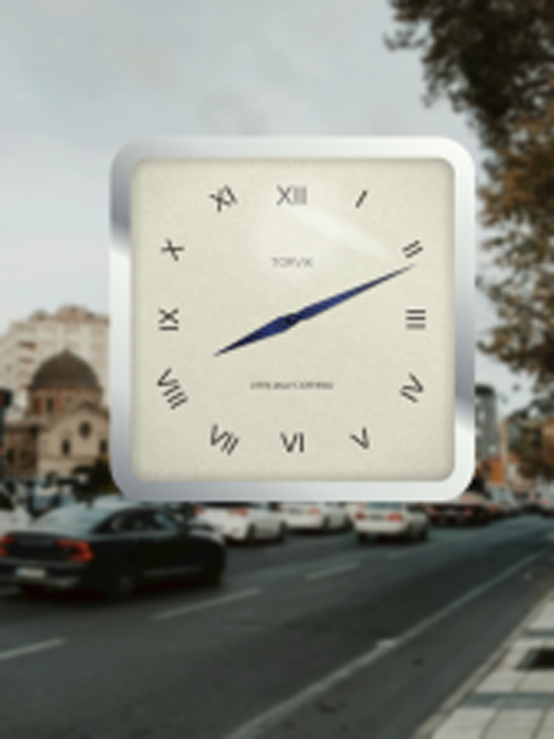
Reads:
8h11
